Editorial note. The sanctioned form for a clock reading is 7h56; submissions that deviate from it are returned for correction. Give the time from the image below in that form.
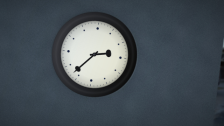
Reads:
2h37
